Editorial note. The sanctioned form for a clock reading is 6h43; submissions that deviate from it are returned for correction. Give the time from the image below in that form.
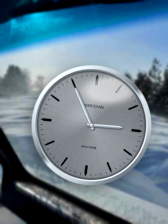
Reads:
2h55
